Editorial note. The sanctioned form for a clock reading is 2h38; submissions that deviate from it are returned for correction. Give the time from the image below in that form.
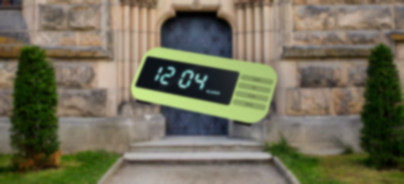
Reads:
12h04
